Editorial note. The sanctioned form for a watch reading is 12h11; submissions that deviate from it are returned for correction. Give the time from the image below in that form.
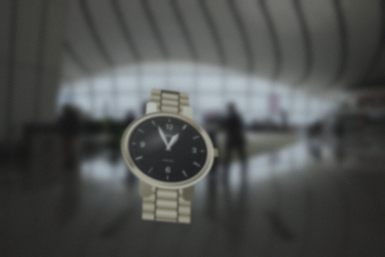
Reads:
12h56
